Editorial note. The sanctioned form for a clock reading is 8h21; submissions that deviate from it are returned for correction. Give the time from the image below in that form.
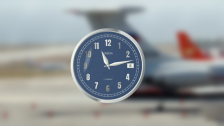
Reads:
11h13
